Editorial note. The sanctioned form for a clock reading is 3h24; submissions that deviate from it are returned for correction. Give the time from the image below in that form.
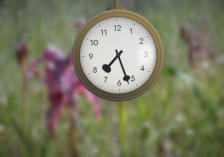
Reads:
7h27
